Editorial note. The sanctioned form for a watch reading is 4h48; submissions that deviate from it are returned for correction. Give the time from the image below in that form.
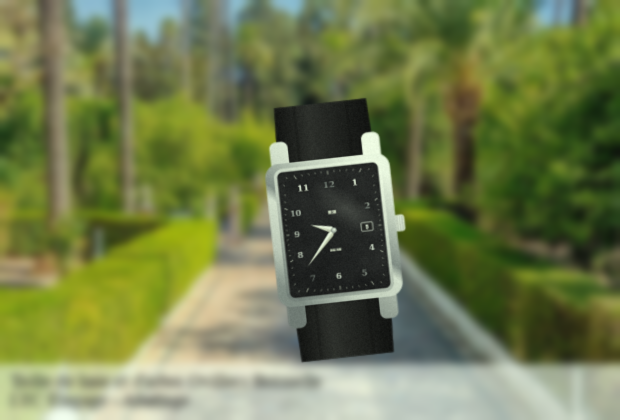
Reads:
9h37
